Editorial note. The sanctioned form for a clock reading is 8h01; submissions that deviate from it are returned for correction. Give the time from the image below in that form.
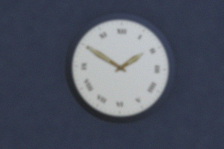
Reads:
1h50
